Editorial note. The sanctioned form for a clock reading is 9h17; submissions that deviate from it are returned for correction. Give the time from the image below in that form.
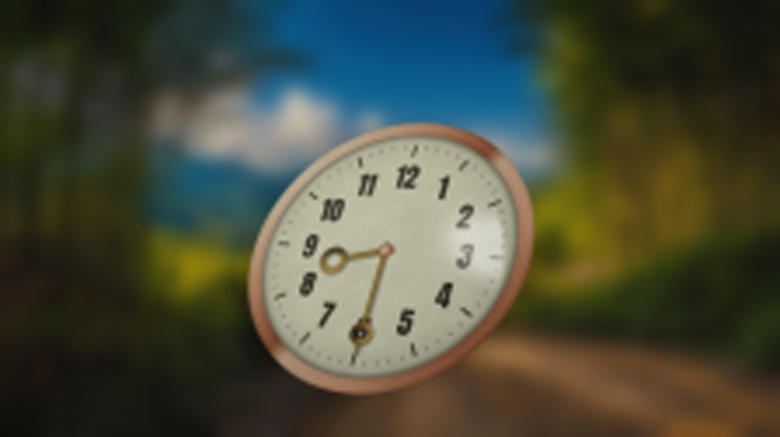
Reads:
8h30
